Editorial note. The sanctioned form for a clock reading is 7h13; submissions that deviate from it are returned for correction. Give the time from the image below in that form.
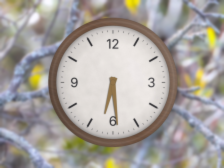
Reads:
6h29
